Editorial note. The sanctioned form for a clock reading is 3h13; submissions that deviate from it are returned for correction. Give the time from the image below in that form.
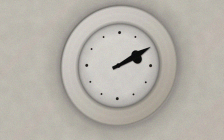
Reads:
2h10
